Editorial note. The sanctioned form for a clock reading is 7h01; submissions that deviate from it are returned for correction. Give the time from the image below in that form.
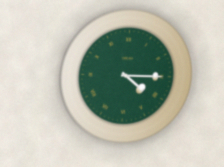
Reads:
4h15
